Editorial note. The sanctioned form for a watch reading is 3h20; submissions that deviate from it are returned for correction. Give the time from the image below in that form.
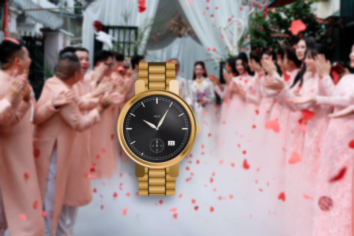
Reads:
10h05
